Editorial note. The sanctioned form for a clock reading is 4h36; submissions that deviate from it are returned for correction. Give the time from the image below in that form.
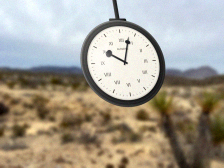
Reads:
10h03
